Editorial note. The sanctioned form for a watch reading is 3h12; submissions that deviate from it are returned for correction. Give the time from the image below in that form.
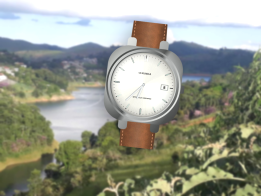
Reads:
6h37
